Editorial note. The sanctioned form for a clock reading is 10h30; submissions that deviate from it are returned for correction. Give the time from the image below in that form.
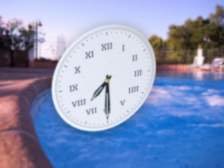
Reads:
7h30
